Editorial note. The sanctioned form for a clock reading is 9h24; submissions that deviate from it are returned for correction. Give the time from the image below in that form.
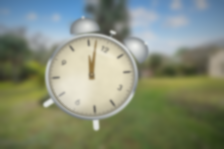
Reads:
10h57
